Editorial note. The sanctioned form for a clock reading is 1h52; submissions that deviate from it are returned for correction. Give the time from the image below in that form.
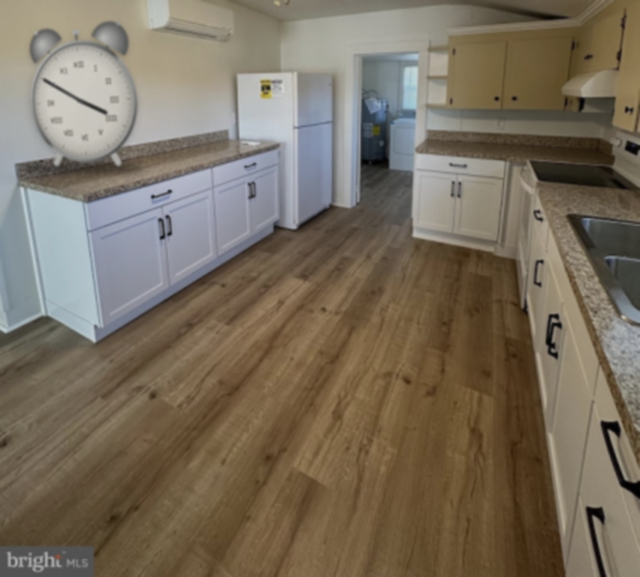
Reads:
3h50
